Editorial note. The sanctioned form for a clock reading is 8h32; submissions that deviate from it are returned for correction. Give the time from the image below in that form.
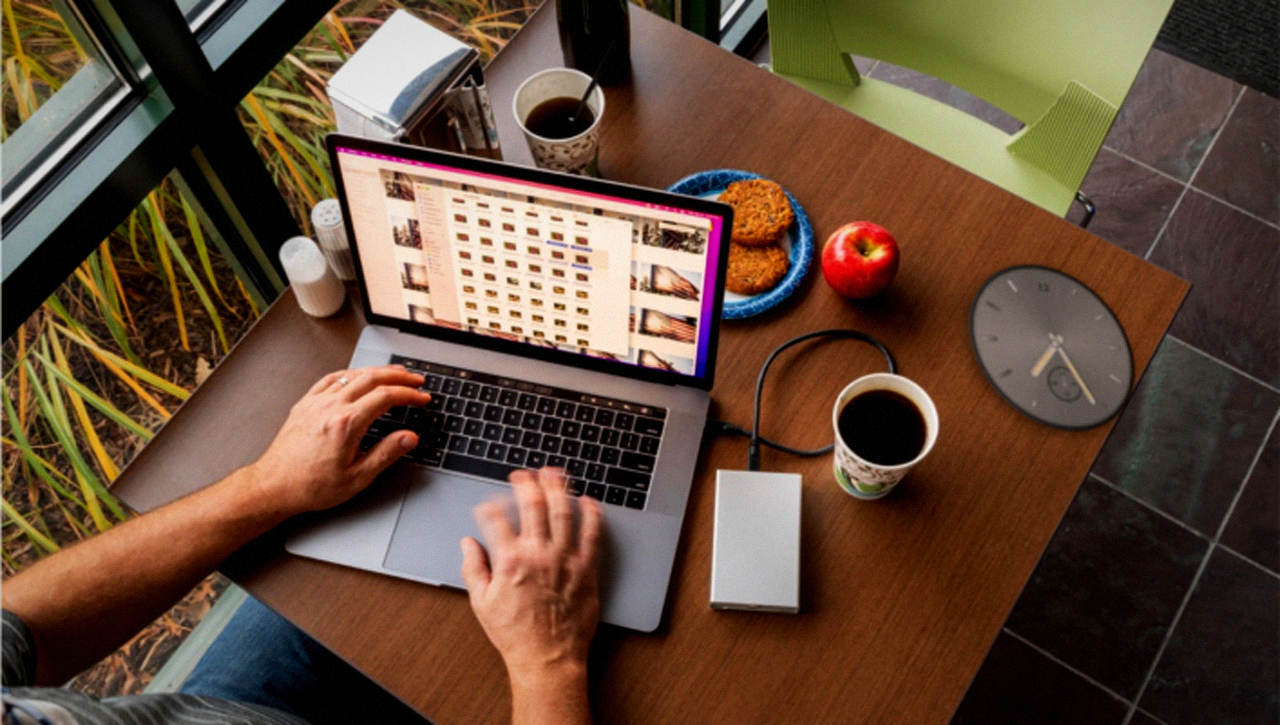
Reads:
7h26
